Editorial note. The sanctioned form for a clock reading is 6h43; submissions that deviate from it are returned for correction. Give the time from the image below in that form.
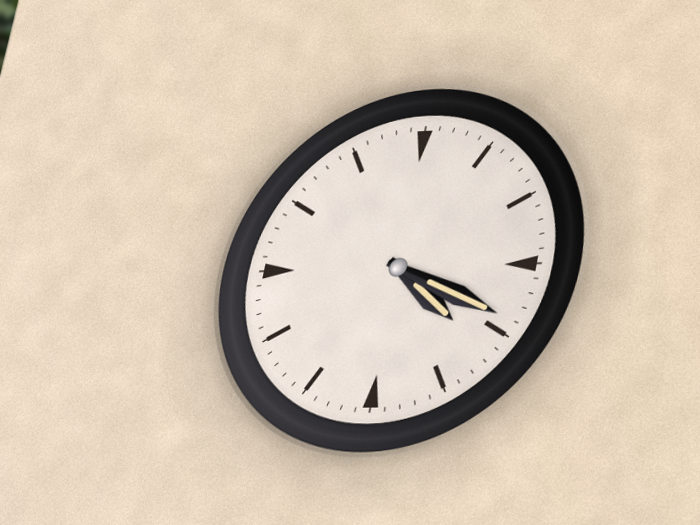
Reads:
4h19
